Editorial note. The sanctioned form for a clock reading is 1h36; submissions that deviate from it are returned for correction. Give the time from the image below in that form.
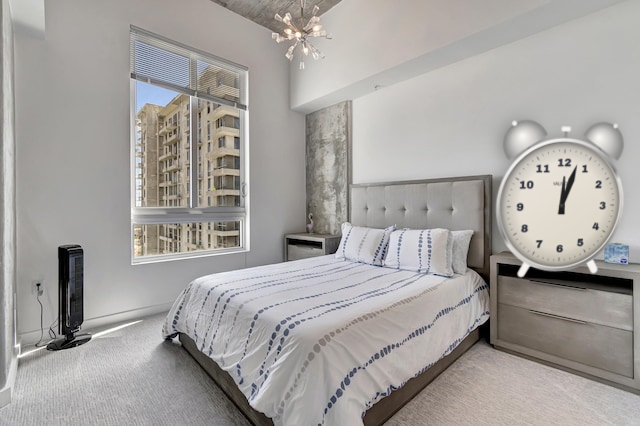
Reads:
12h03
